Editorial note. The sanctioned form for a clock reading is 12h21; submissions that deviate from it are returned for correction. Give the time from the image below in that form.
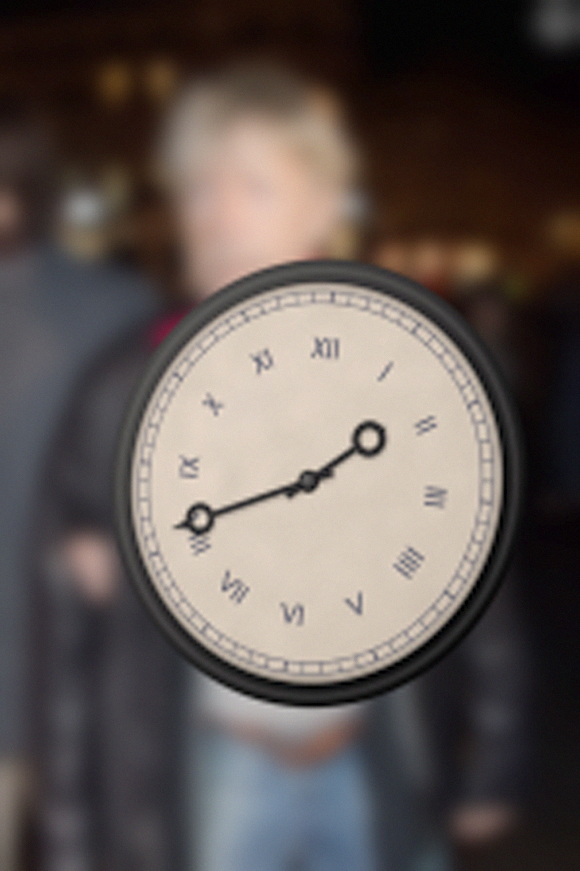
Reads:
1h41
